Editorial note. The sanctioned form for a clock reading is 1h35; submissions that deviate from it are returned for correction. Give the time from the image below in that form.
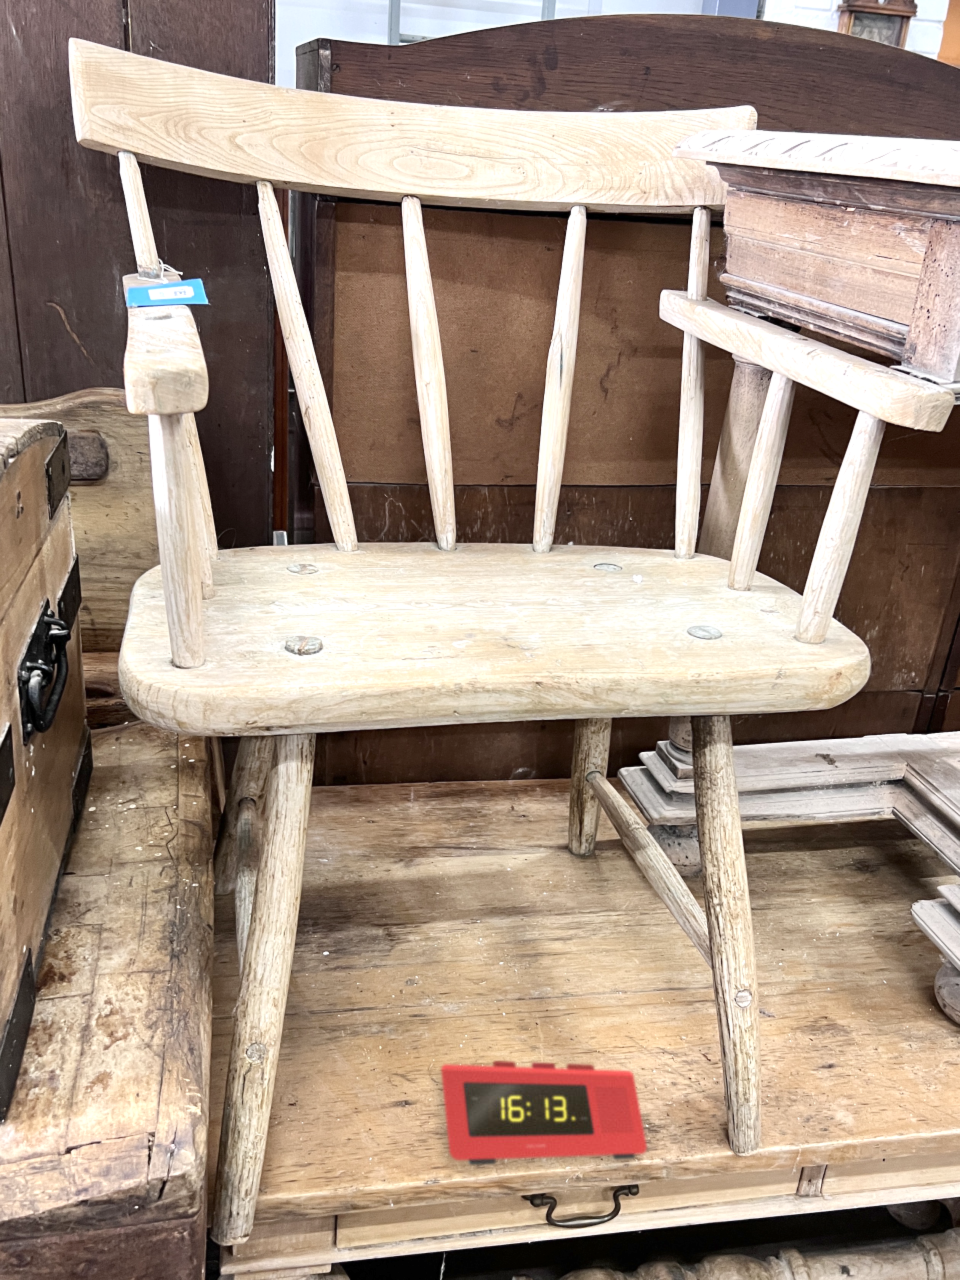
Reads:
16h13
